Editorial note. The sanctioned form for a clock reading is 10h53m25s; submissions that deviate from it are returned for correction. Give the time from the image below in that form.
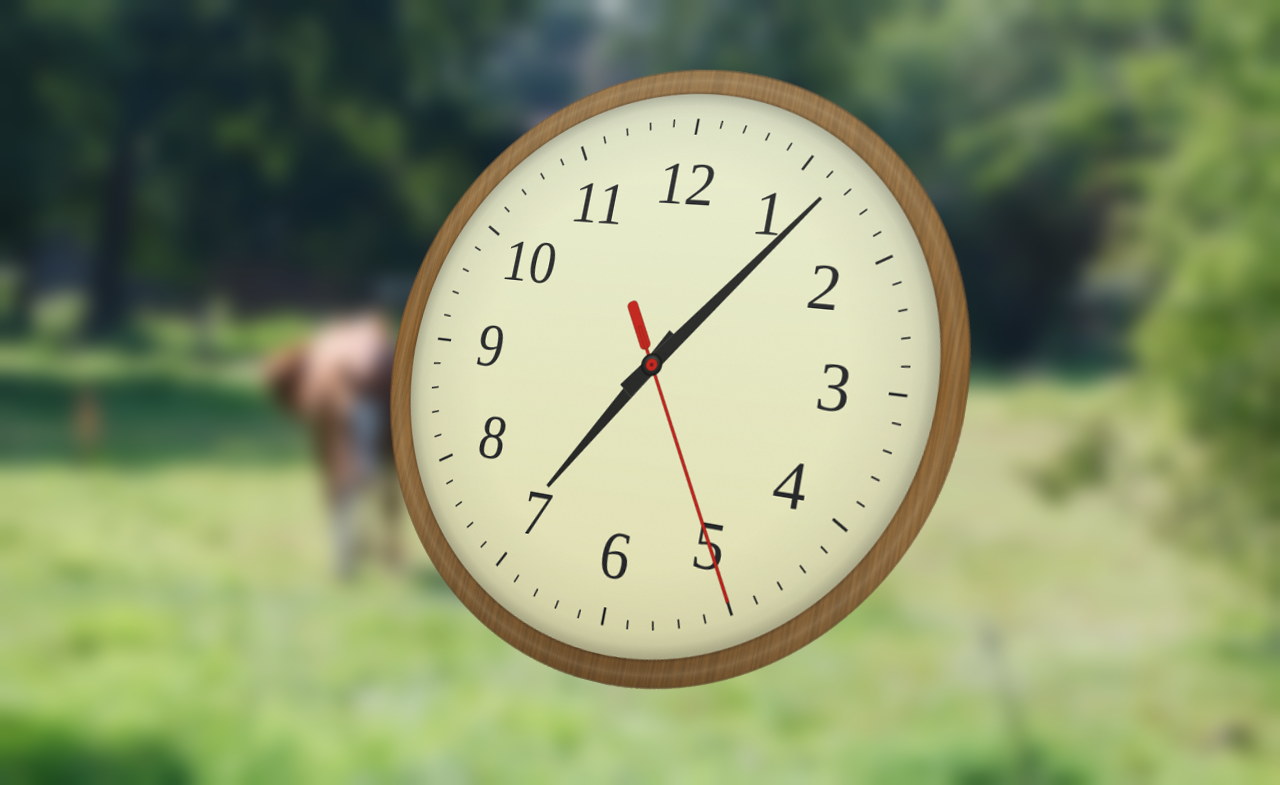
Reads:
7h06m25s
